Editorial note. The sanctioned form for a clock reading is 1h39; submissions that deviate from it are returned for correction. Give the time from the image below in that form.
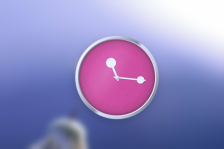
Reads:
11h16
